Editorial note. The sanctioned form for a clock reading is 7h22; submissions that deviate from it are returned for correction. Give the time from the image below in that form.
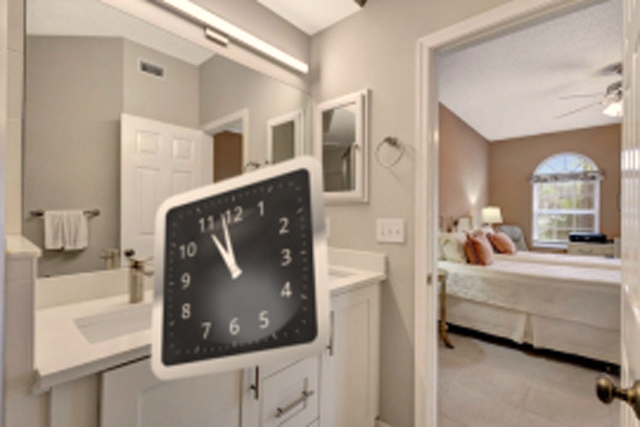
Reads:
10h58
